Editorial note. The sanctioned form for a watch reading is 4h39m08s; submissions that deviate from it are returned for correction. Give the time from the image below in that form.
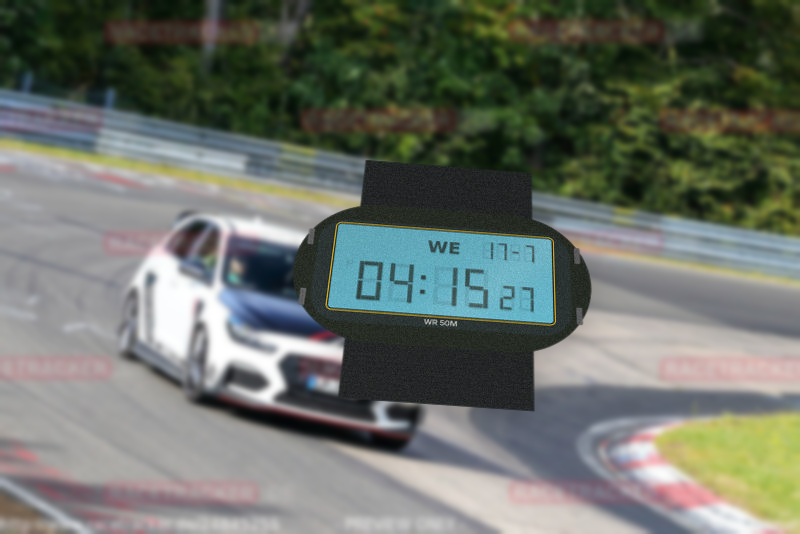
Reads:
4h15m27s
